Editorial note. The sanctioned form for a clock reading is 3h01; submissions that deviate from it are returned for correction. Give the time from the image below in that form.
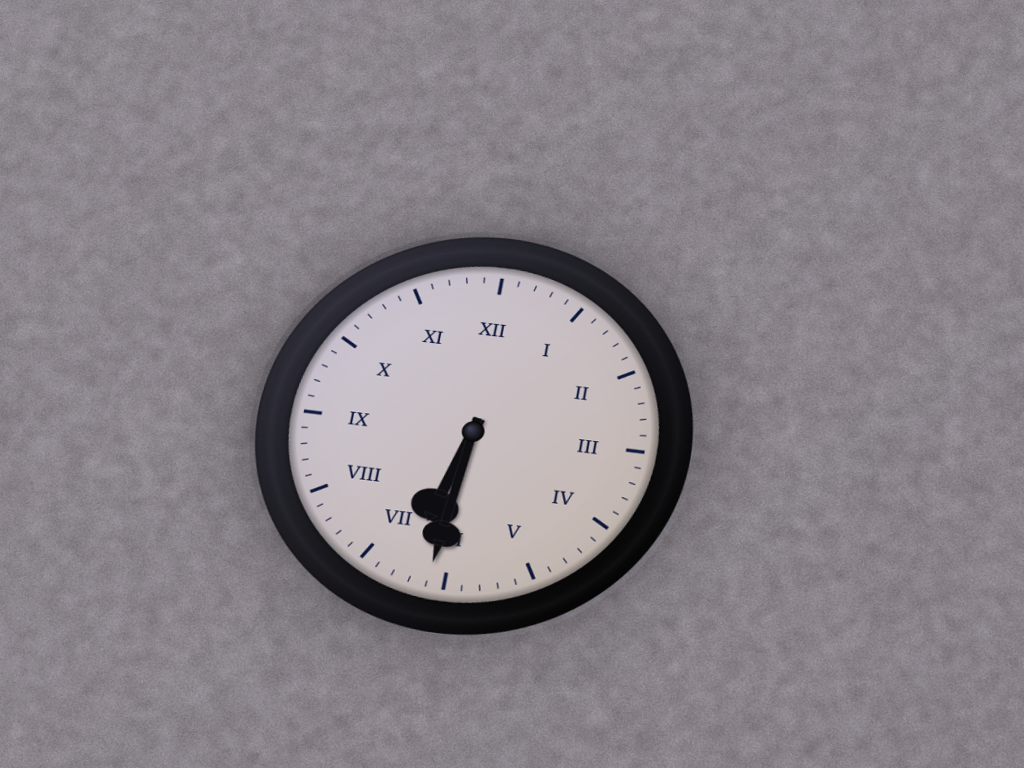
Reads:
6h31
